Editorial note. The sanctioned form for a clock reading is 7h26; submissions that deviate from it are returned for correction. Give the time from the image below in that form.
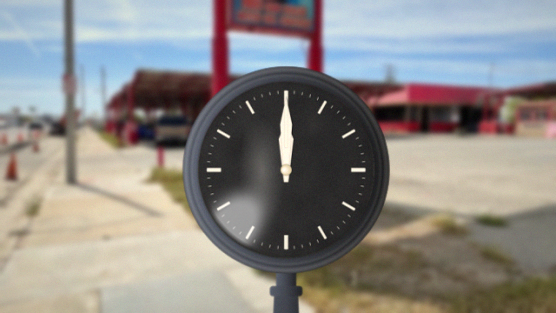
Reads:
12h00
